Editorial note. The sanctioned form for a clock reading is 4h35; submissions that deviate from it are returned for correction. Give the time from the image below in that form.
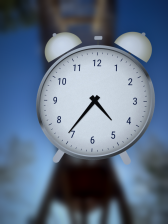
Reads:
4h36
